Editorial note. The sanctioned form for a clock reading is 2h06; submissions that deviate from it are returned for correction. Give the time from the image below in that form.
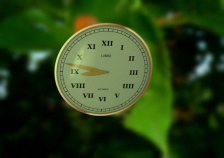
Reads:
8h47
